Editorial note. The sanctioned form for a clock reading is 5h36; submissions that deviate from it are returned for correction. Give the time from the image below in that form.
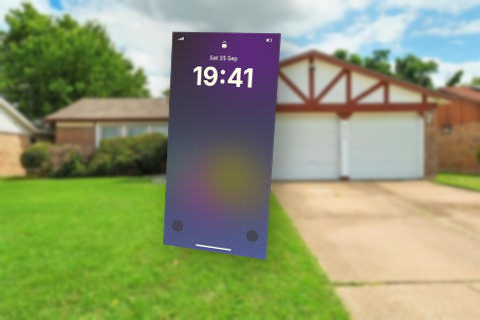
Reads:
19h41
